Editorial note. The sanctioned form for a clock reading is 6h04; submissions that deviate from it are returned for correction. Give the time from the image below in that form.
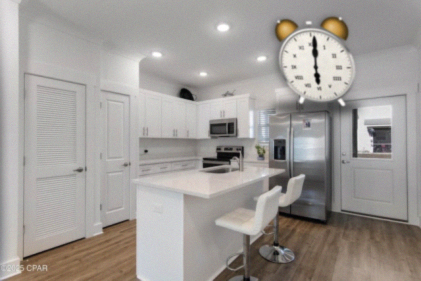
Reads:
6h01
